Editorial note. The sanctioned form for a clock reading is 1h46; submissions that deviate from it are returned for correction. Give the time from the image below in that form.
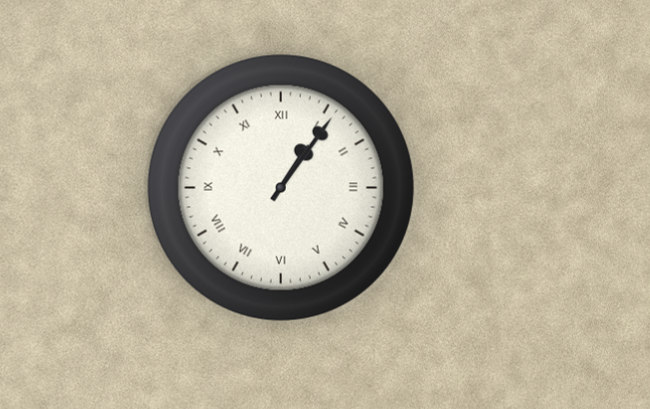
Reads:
1h06
